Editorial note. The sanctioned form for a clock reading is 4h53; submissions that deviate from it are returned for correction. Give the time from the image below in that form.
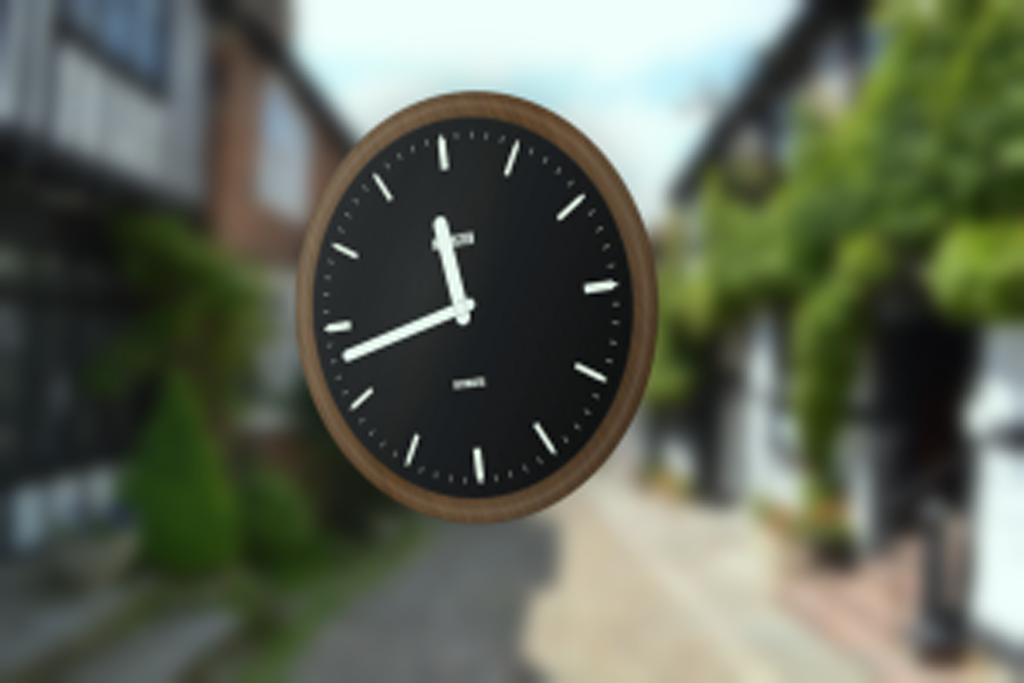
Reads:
11h43
